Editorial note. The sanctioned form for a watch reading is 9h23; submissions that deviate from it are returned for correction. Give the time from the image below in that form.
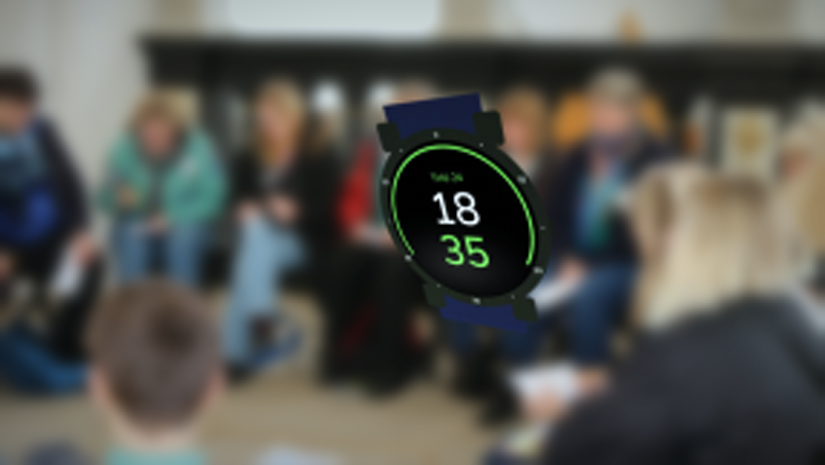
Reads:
18h35
